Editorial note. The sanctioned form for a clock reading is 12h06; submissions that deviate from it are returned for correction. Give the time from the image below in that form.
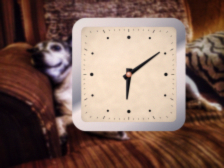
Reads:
6h09
